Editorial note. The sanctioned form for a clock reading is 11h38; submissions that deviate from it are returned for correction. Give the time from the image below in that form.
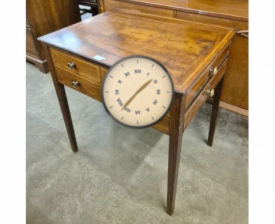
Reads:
1h37
